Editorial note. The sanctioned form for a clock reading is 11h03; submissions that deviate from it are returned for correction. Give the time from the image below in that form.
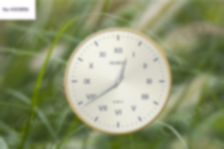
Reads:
12h39
